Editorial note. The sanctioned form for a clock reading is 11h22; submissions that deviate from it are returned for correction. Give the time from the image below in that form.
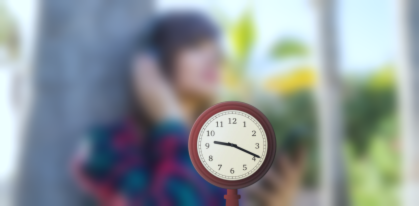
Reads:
9h19
